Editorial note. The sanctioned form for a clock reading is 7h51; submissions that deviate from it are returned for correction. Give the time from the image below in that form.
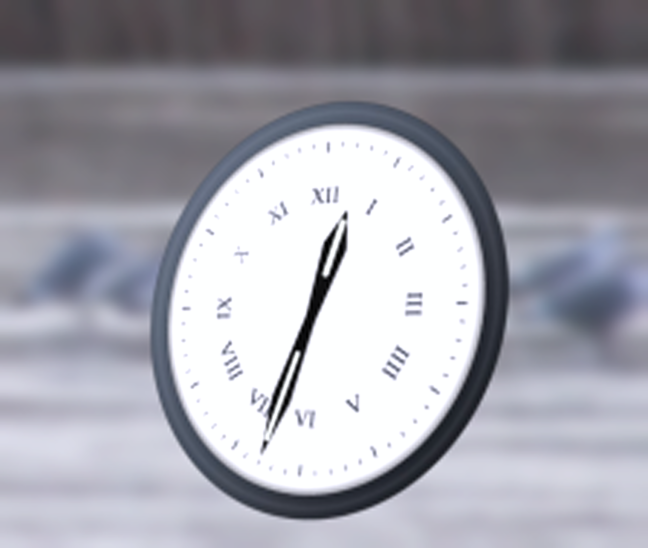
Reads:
12h33
